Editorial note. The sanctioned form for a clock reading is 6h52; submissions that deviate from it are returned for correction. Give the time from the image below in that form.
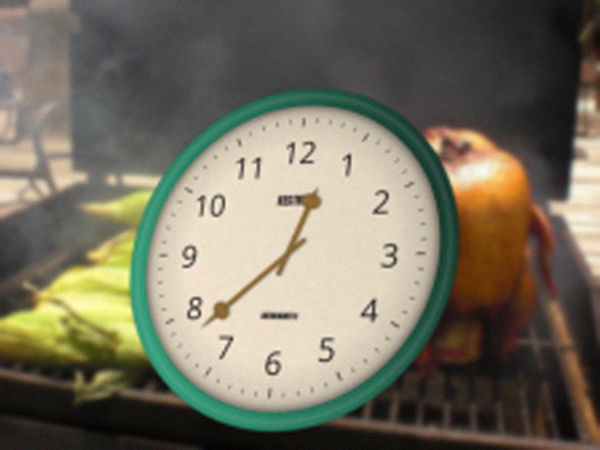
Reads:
12h38
